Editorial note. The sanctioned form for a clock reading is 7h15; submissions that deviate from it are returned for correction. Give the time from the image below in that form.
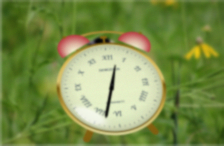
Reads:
12h33
